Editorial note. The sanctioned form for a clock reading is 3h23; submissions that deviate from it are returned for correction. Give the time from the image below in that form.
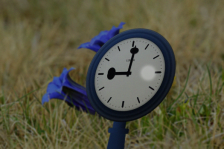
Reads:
9h01
